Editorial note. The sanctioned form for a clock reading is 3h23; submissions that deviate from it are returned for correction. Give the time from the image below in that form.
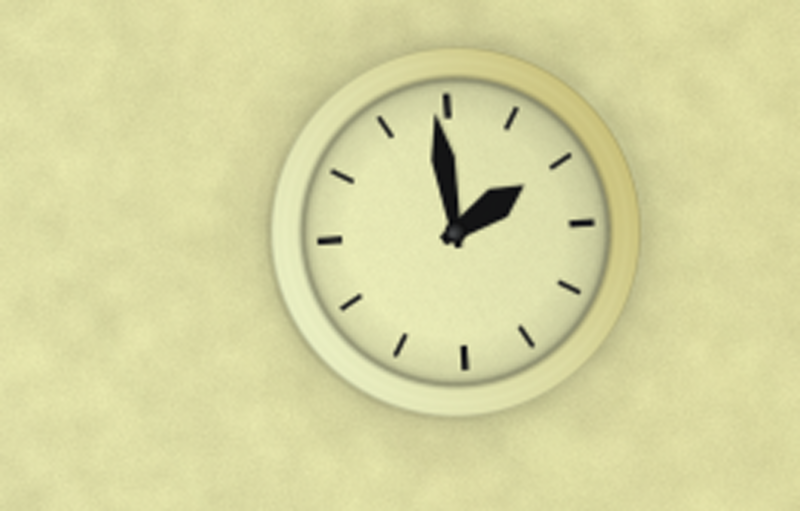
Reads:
1h59
